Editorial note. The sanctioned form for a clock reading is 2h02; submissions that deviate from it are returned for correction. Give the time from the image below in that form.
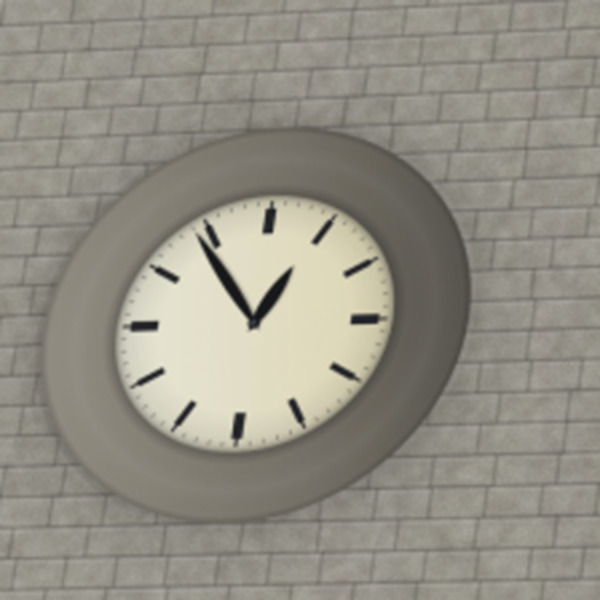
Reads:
12h54
